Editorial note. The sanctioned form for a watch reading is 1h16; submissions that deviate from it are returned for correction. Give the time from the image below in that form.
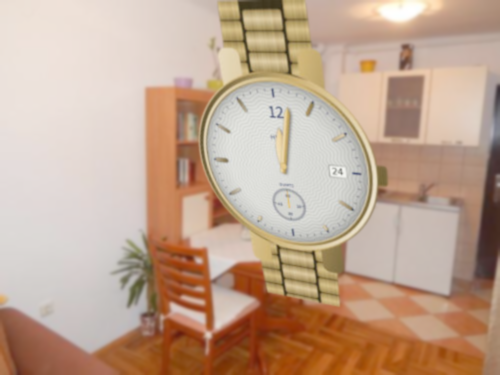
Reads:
12h02
